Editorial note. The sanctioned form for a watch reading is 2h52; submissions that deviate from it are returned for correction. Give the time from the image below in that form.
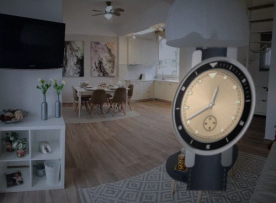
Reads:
12h41
